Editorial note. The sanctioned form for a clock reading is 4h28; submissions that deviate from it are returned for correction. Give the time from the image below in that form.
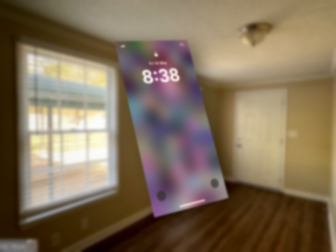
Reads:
8h38
